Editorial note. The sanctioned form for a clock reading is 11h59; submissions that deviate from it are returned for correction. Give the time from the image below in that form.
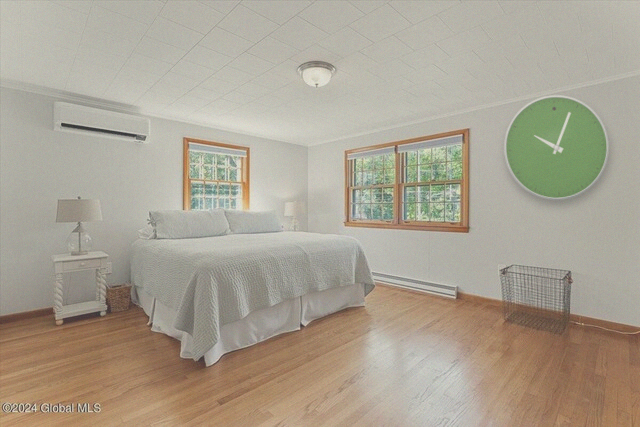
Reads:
10h04
